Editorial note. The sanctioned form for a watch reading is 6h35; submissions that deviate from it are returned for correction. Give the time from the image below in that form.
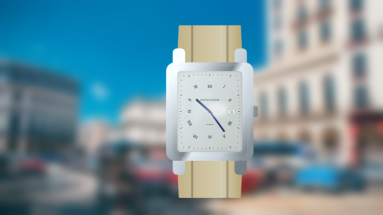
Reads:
10h24
